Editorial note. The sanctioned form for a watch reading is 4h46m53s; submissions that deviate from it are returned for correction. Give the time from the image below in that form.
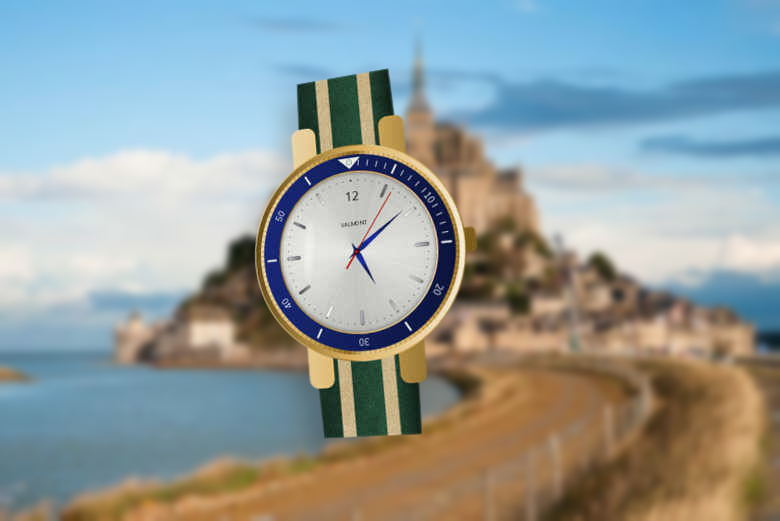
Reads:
5h09m06s
